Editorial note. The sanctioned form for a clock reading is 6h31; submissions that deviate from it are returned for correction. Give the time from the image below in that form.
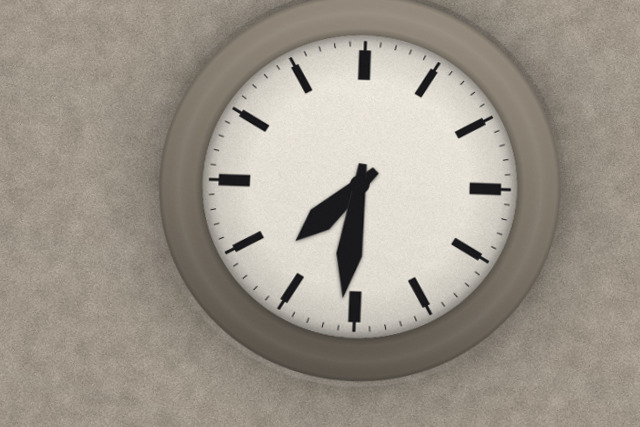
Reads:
7h31
